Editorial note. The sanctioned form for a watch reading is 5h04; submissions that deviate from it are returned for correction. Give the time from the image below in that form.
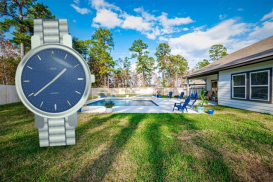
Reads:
1h39
